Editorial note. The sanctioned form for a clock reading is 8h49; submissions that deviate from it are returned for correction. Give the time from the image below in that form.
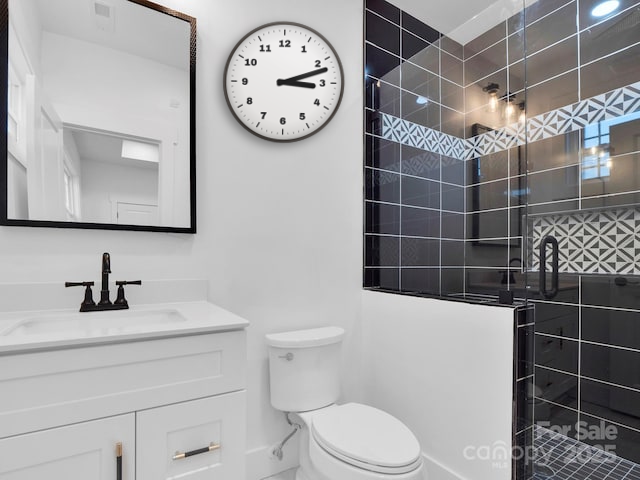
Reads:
3h12
